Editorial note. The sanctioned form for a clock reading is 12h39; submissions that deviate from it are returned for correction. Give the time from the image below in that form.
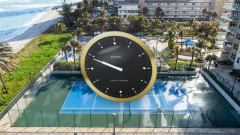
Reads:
9h49
